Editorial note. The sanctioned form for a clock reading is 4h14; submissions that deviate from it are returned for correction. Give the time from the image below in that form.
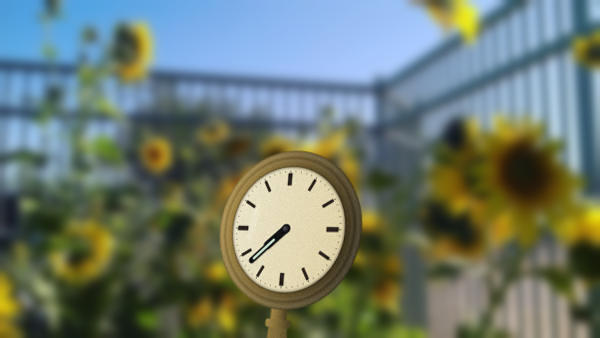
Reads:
7h38
